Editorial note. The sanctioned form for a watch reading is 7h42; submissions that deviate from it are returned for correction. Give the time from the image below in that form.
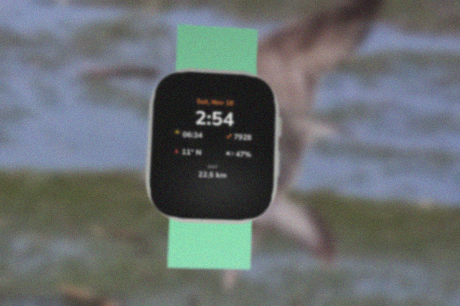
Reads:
2h54
